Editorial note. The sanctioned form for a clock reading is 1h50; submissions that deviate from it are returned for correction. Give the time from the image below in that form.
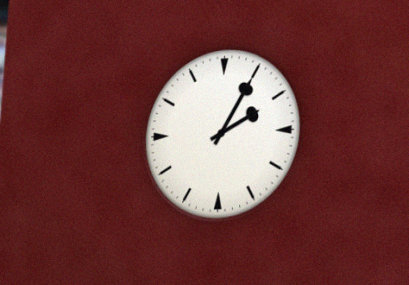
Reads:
2h05
